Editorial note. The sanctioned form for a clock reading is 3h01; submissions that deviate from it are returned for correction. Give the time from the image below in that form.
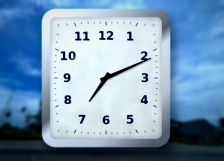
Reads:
7h11
